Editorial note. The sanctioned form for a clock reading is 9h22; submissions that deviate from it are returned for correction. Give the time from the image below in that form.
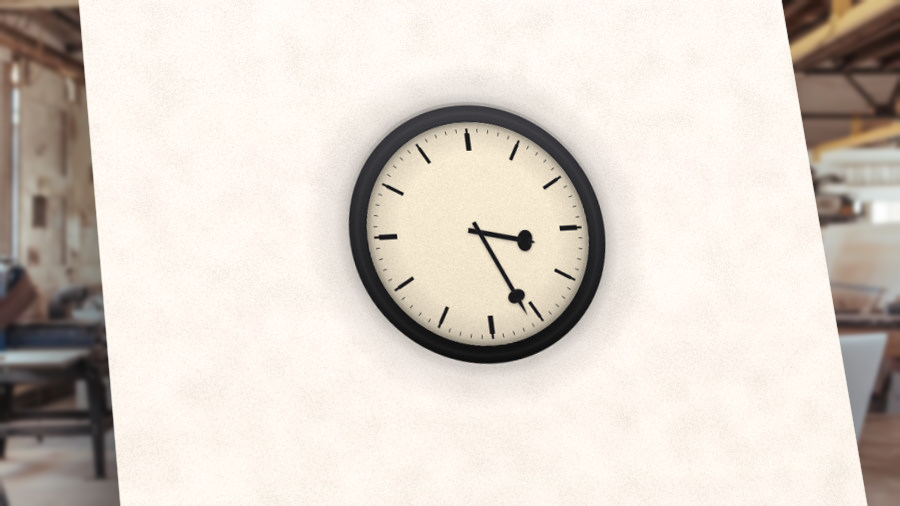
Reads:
3h26
